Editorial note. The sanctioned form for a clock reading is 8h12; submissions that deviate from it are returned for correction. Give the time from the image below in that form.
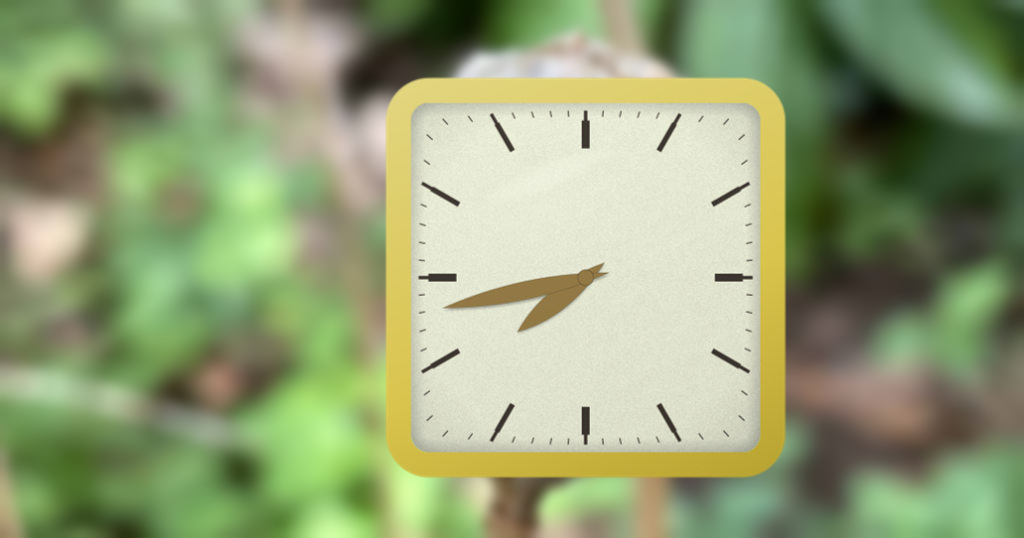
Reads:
7h43
